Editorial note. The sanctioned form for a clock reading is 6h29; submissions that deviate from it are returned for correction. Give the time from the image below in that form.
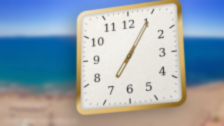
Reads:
7h05
